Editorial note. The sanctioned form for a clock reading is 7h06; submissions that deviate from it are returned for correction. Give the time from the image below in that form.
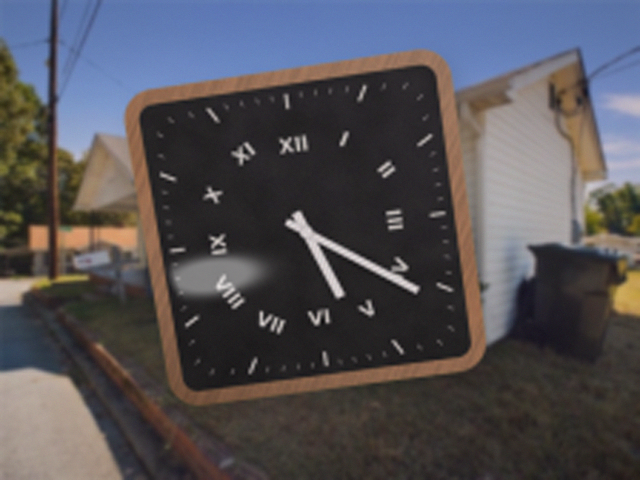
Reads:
5h21
